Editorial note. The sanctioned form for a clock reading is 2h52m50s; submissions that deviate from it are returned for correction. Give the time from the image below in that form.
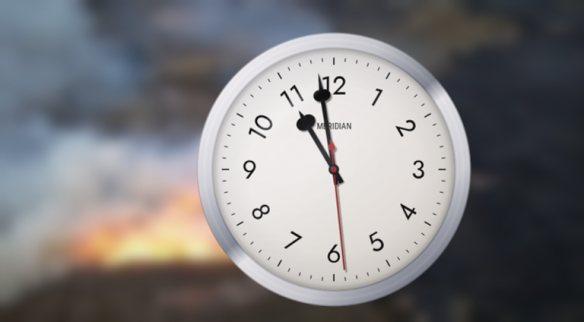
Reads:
10h58m29s
